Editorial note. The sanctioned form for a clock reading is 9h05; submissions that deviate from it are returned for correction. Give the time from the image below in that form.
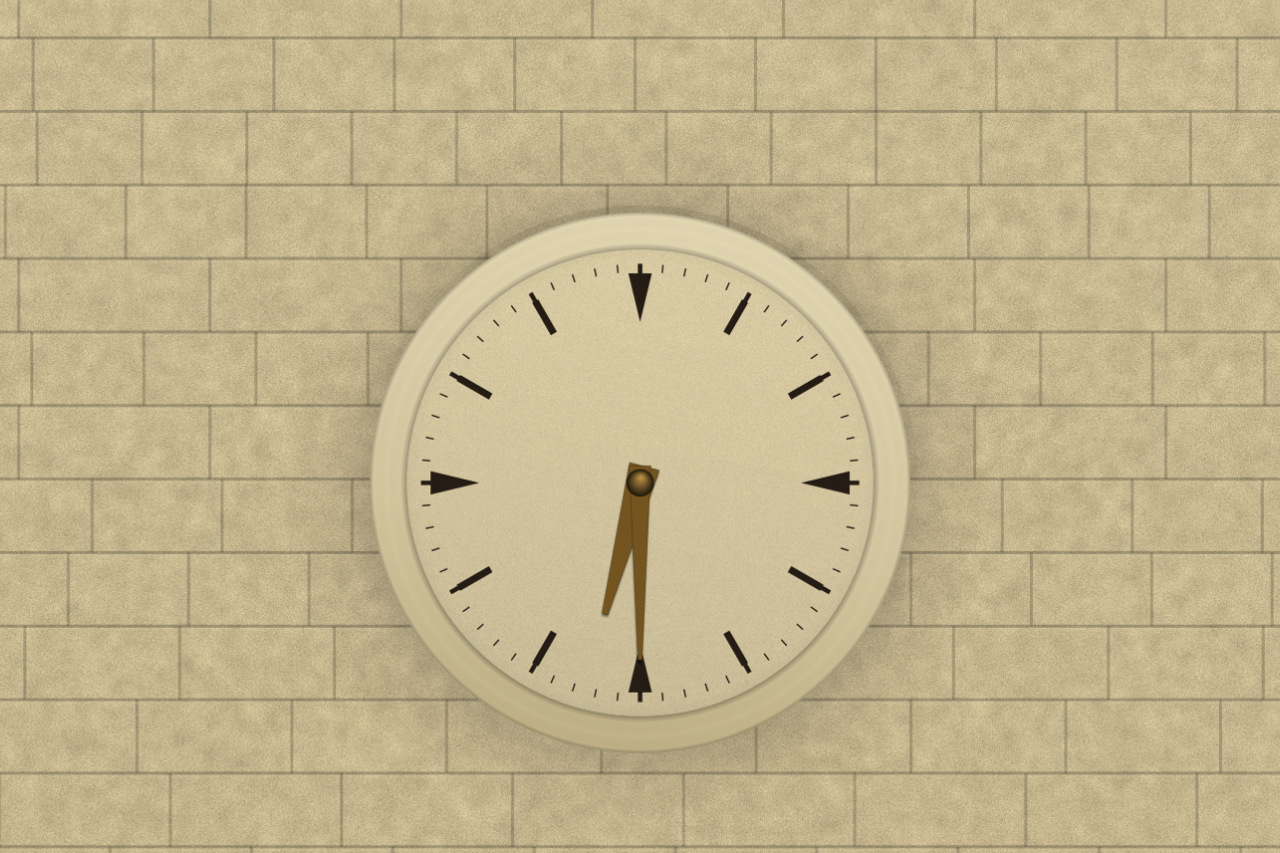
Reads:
6h30
